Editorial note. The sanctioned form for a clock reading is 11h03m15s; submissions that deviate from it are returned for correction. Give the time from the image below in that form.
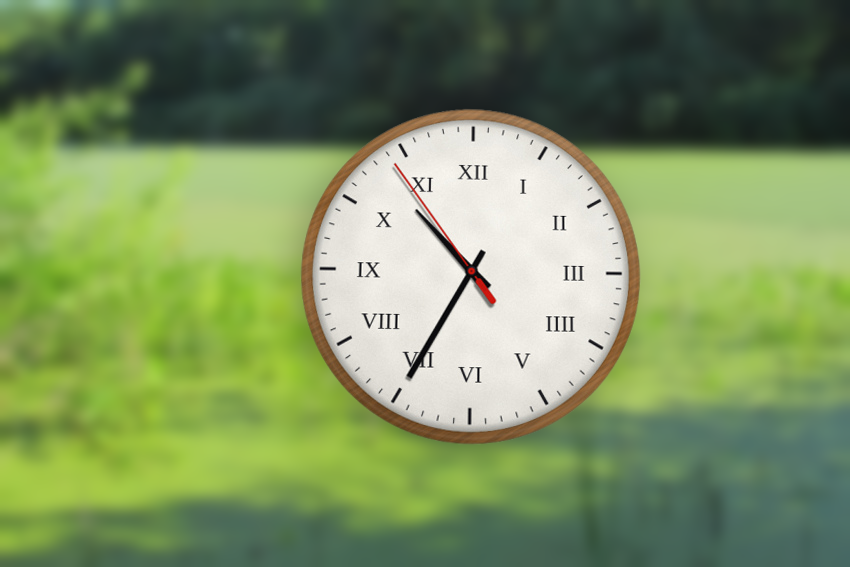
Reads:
10h34m54s
